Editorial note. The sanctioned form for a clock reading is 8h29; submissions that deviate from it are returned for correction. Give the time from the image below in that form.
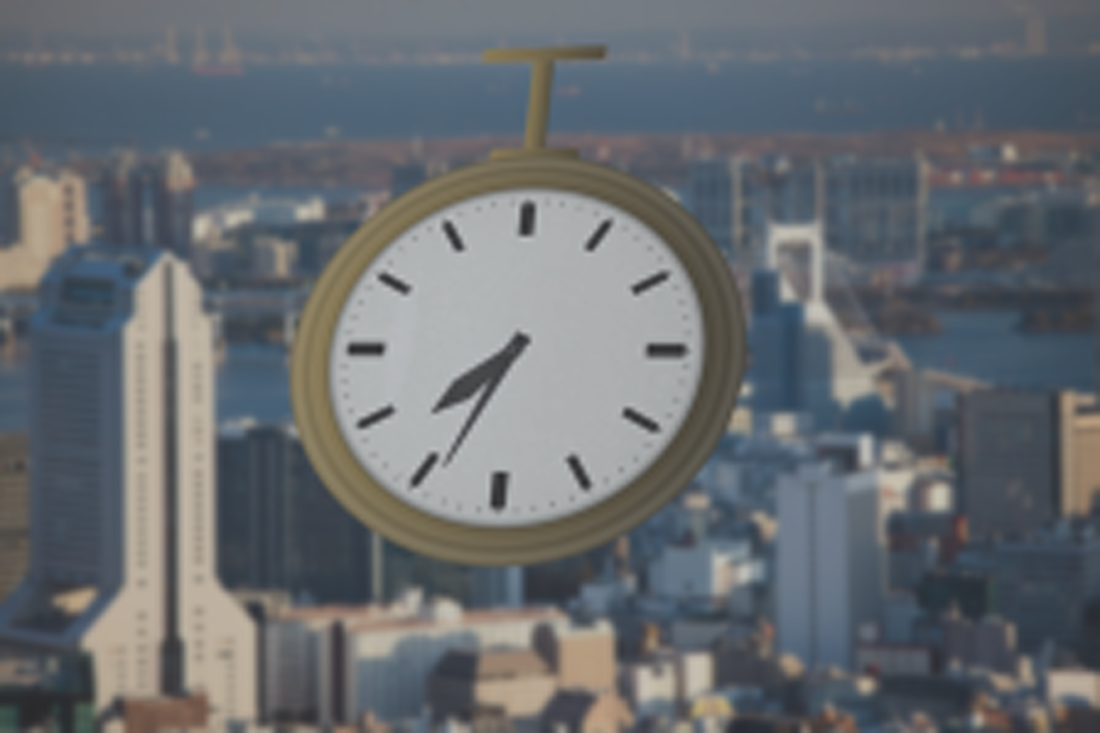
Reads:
7h34
